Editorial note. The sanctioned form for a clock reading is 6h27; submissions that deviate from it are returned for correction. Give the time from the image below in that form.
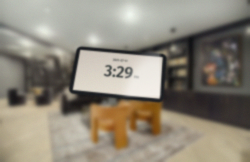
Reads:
3h29
